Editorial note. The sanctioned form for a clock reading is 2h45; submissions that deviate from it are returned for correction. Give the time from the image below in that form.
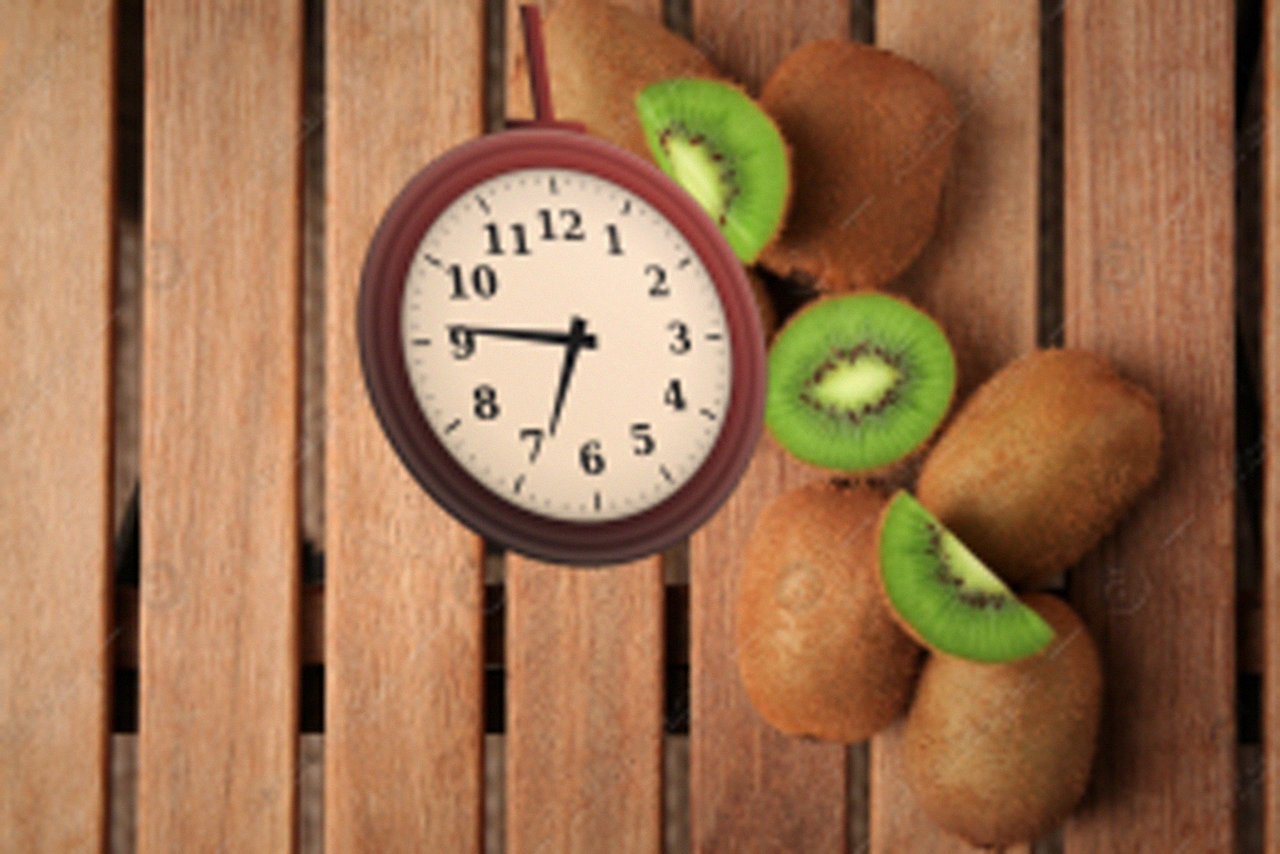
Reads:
6h46
